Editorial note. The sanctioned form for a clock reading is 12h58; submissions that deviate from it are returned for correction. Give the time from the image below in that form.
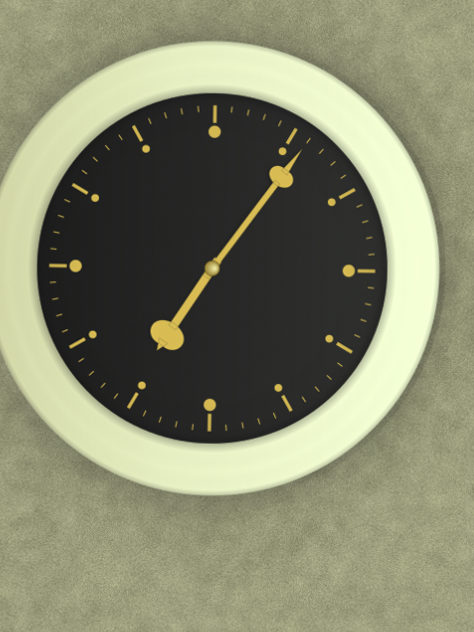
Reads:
7h06
